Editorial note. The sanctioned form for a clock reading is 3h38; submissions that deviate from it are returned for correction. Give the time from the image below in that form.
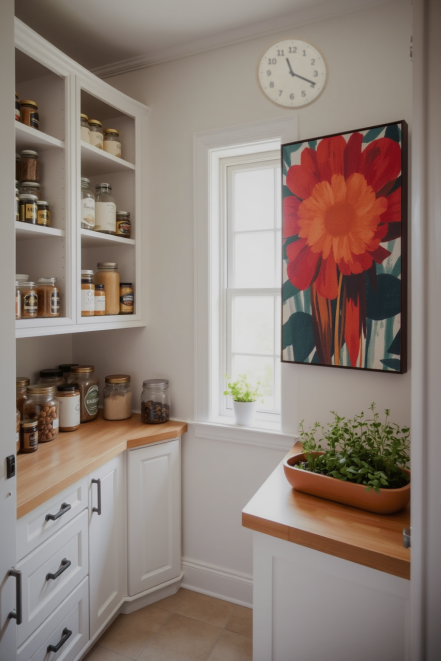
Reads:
11h19
